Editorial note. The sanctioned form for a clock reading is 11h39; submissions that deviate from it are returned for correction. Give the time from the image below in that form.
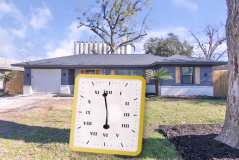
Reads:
5h58
